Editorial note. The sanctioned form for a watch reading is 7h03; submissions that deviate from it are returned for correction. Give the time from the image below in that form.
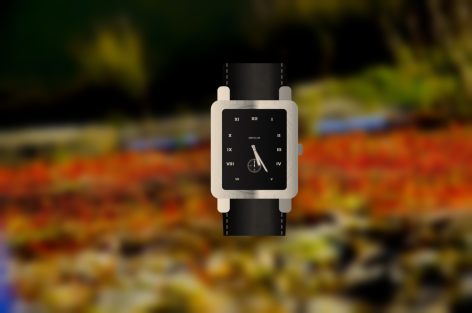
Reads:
5h25
